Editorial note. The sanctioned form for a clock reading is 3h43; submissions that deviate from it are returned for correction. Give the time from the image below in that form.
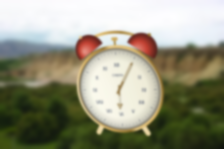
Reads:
6h05
